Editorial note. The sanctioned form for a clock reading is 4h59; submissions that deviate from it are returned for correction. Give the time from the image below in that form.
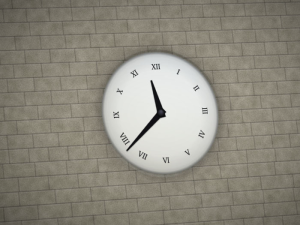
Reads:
11h38
